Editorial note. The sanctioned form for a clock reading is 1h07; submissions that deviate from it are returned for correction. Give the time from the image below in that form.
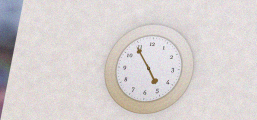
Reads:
4h54
